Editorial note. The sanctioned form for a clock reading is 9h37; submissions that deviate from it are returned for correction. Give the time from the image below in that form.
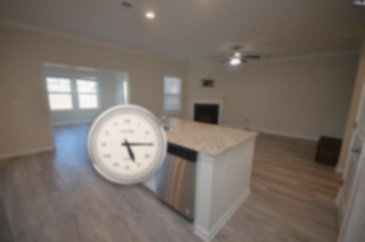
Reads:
5h15
